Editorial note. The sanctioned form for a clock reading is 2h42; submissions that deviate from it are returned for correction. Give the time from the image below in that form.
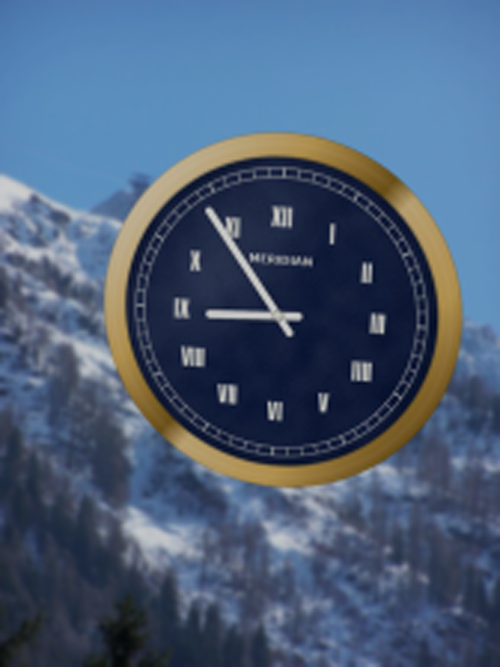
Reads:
8h54
